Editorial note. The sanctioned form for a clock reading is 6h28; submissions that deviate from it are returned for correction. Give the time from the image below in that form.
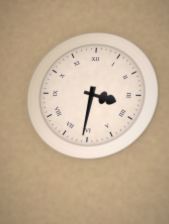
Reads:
3h31
